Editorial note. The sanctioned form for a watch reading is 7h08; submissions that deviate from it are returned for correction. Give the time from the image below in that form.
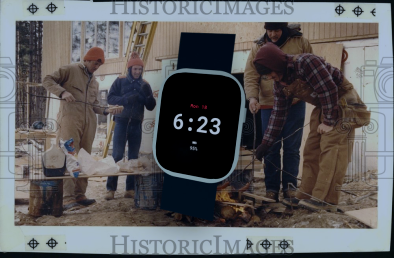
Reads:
6h23
